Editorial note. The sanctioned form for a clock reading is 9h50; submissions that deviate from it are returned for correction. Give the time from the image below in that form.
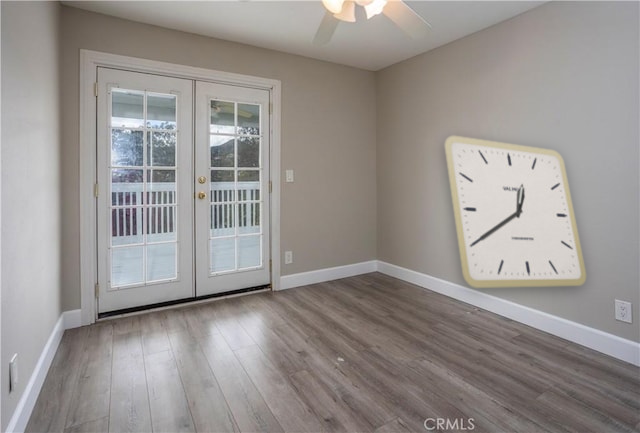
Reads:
12h40
